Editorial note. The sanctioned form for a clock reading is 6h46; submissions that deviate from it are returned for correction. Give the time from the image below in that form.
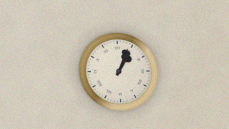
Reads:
1h04
